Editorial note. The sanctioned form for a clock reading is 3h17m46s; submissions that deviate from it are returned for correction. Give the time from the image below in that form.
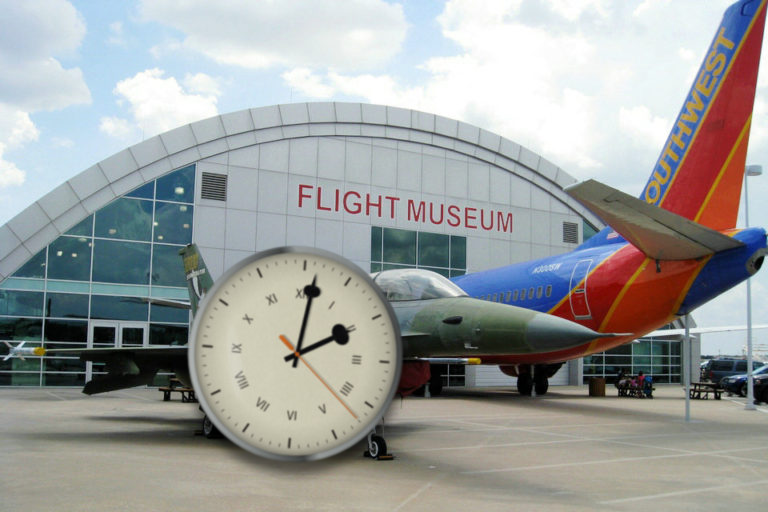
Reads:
2h01m22s
